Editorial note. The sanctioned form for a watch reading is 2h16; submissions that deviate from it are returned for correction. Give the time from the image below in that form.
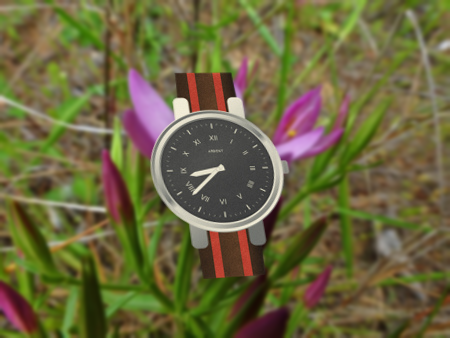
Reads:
8h38
